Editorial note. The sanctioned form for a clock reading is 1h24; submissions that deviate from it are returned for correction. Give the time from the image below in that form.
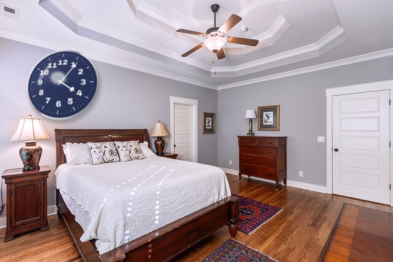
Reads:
4h06
